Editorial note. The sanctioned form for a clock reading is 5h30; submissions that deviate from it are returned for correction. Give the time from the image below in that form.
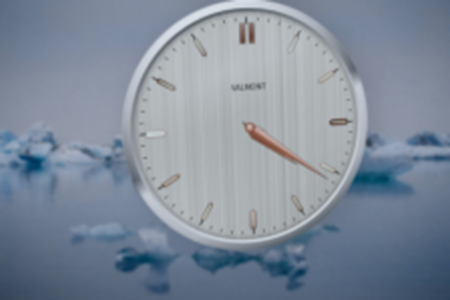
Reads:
4h21
